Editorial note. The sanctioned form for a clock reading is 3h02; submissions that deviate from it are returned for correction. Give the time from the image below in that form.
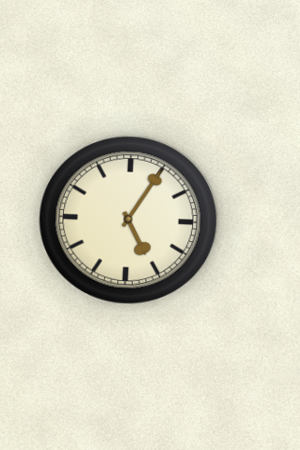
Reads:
5h05
